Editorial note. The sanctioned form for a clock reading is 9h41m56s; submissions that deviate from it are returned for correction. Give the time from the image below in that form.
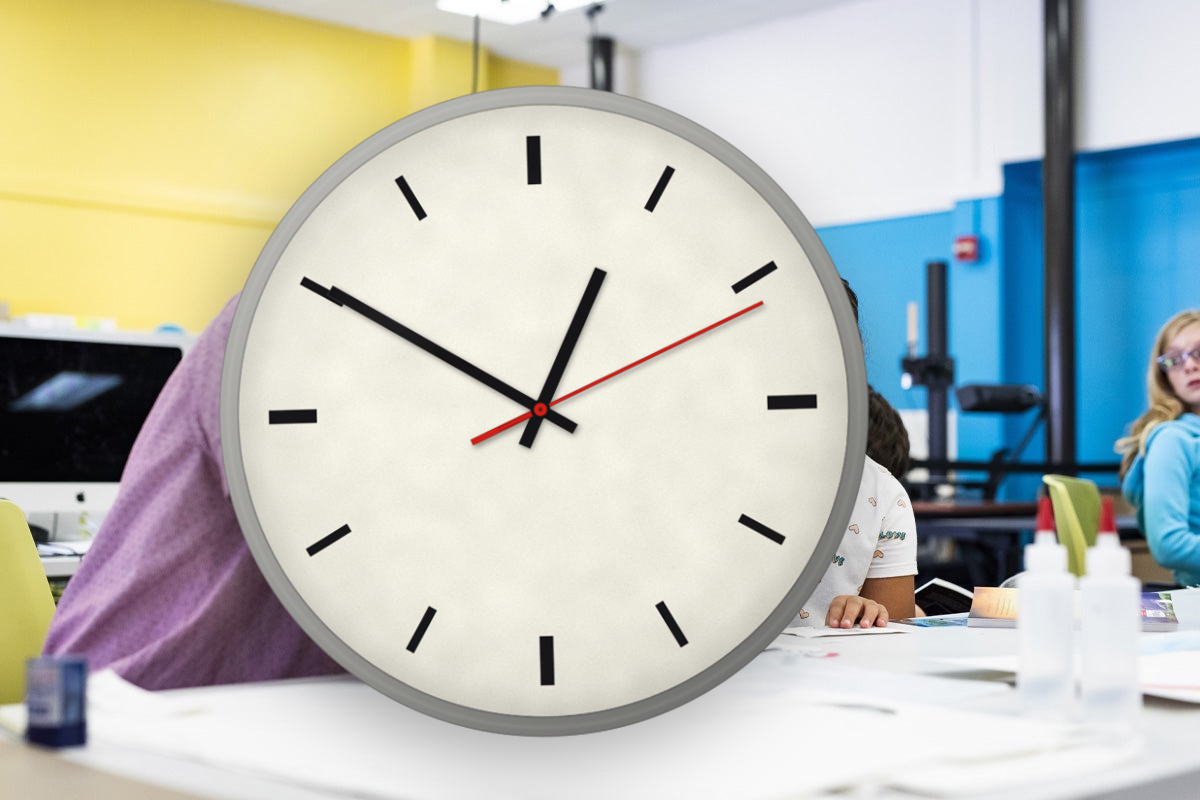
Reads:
12h50m11s
